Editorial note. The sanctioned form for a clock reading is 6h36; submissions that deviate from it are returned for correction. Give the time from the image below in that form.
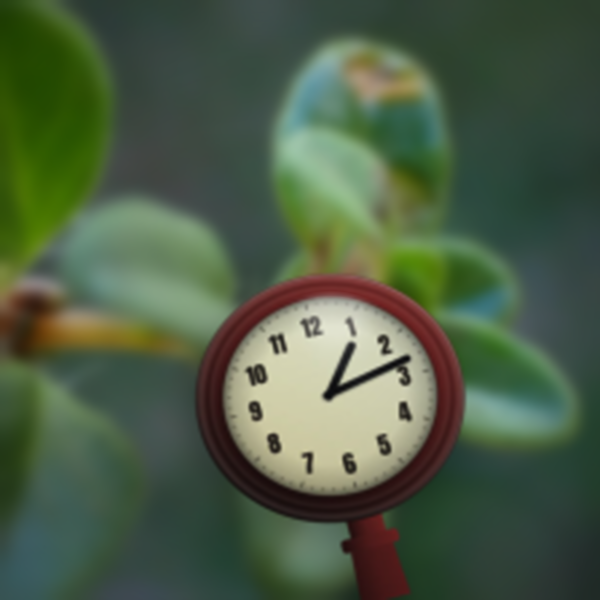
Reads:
1h13
